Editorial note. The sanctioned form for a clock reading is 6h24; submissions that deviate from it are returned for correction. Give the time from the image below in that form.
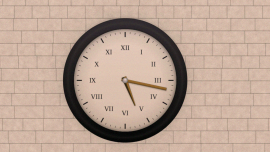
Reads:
5h17
